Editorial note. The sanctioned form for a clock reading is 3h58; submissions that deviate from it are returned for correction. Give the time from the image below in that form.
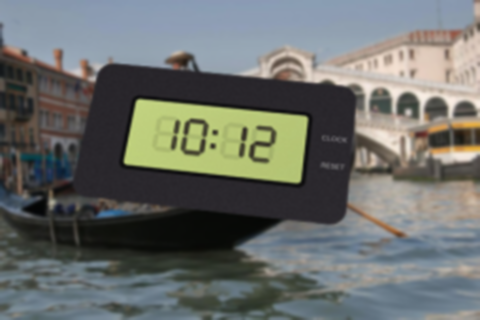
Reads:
10h12
